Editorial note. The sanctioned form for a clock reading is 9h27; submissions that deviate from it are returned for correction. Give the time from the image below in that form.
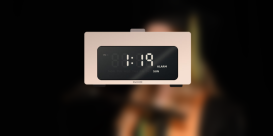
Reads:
1h19
